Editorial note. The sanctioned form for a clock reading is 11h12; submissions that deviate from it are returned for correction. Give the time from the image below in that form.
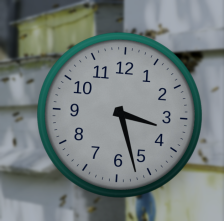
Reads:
3h27
